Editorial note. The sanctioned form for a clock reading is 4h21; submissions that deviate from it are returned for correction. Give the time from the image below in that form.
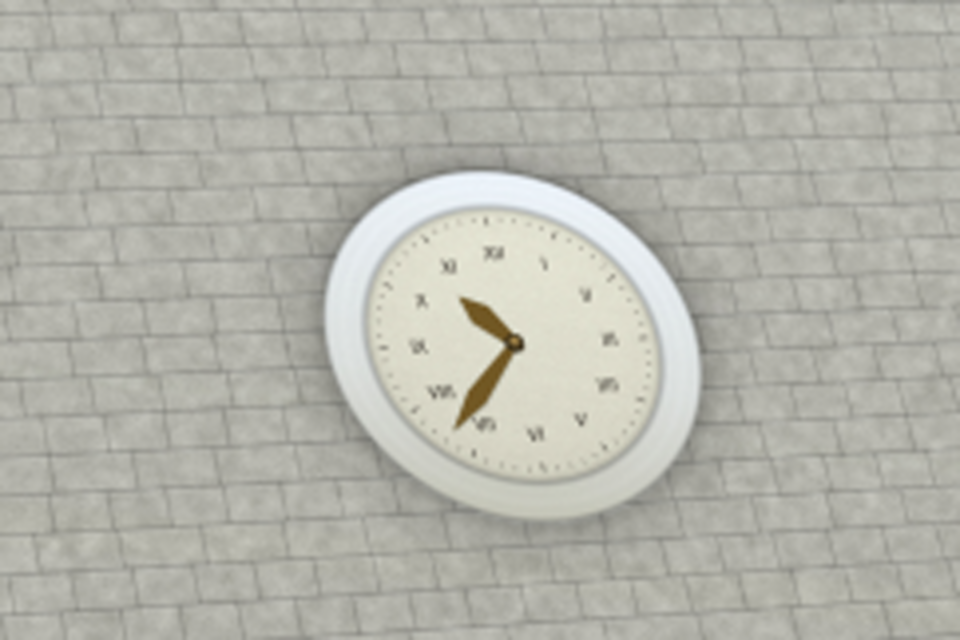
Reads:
10h37
